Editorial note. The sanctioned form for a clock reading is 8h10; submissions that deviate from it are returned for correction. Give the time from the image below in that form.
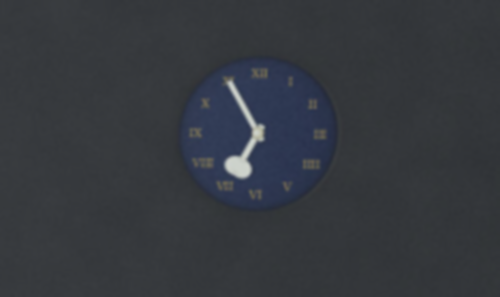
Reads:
6h55
